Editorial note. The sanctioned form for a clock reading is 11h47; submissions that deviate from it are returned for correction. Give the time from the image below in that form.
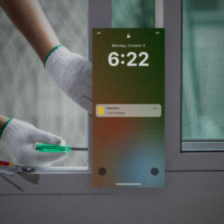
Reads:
6h22
